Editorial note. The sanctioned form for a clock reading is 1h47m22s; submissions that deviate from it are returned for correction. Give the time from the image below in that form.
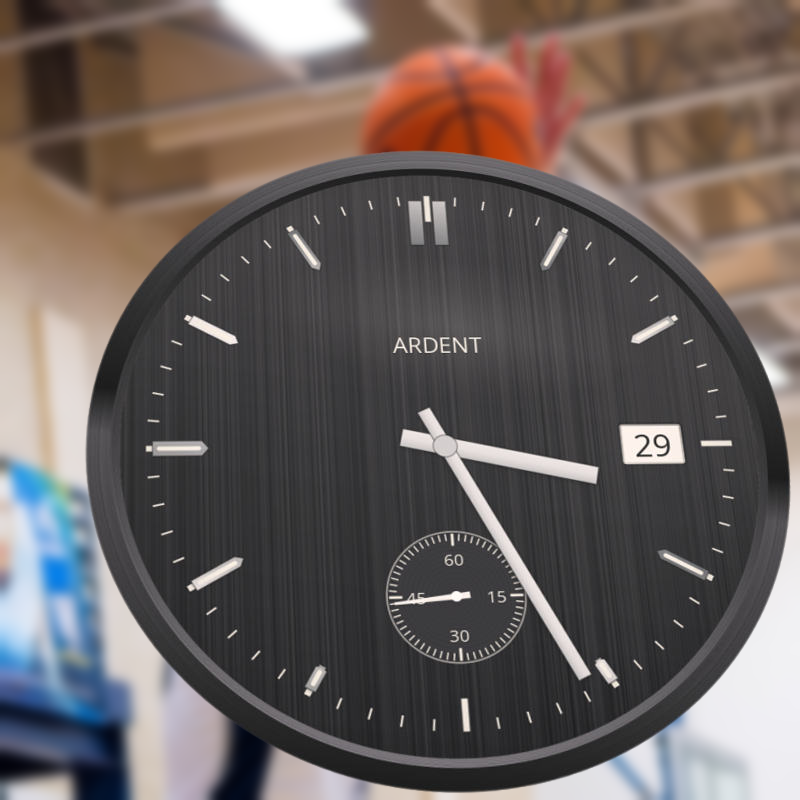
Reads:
3h25m44s
